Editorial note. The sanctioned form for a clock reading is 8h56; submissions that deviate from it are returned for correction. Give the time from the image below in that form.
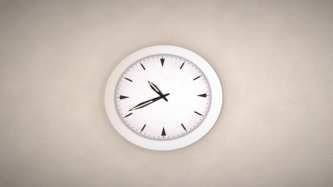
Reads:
10h41
